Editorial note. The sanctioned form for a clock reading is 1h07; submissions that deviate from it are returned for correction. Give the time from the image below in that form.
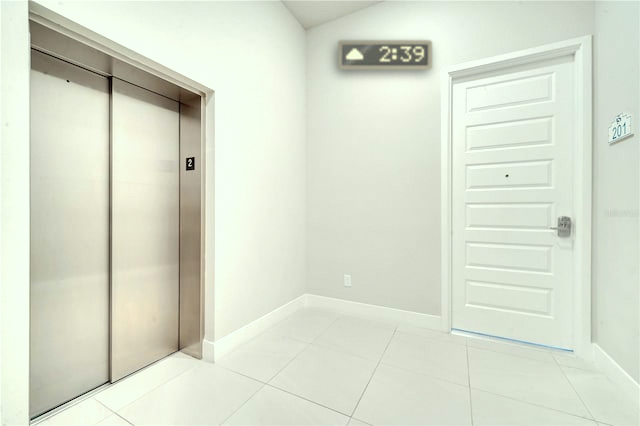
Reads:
2h39
